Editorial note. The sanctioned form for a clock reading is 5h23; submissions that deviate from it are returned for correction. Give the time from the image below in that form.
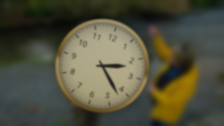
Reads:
2h22
